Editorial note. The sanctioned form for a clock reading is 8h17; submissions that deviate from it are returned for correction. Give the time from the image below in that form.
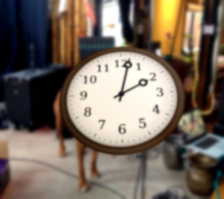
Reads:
2h02
